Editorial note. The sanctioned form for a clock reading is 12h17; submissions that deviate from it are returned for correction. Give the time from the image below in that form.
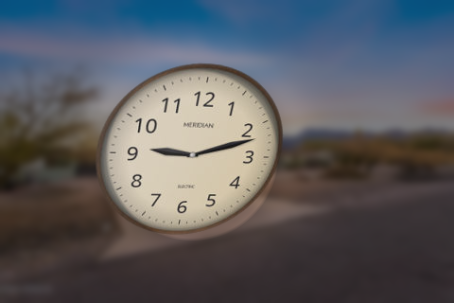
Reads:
9h12
